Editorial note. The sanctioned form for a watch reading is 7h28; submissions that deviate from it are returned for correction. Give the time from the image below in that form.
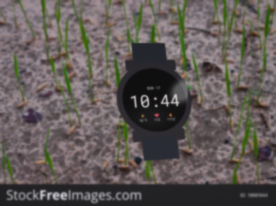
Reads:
10h44
